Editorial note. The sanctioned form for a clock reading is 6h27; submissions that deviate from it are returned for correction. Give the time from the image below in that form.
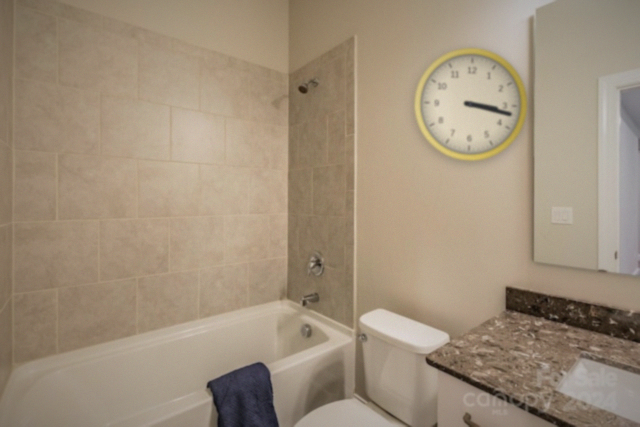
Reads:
3h17
